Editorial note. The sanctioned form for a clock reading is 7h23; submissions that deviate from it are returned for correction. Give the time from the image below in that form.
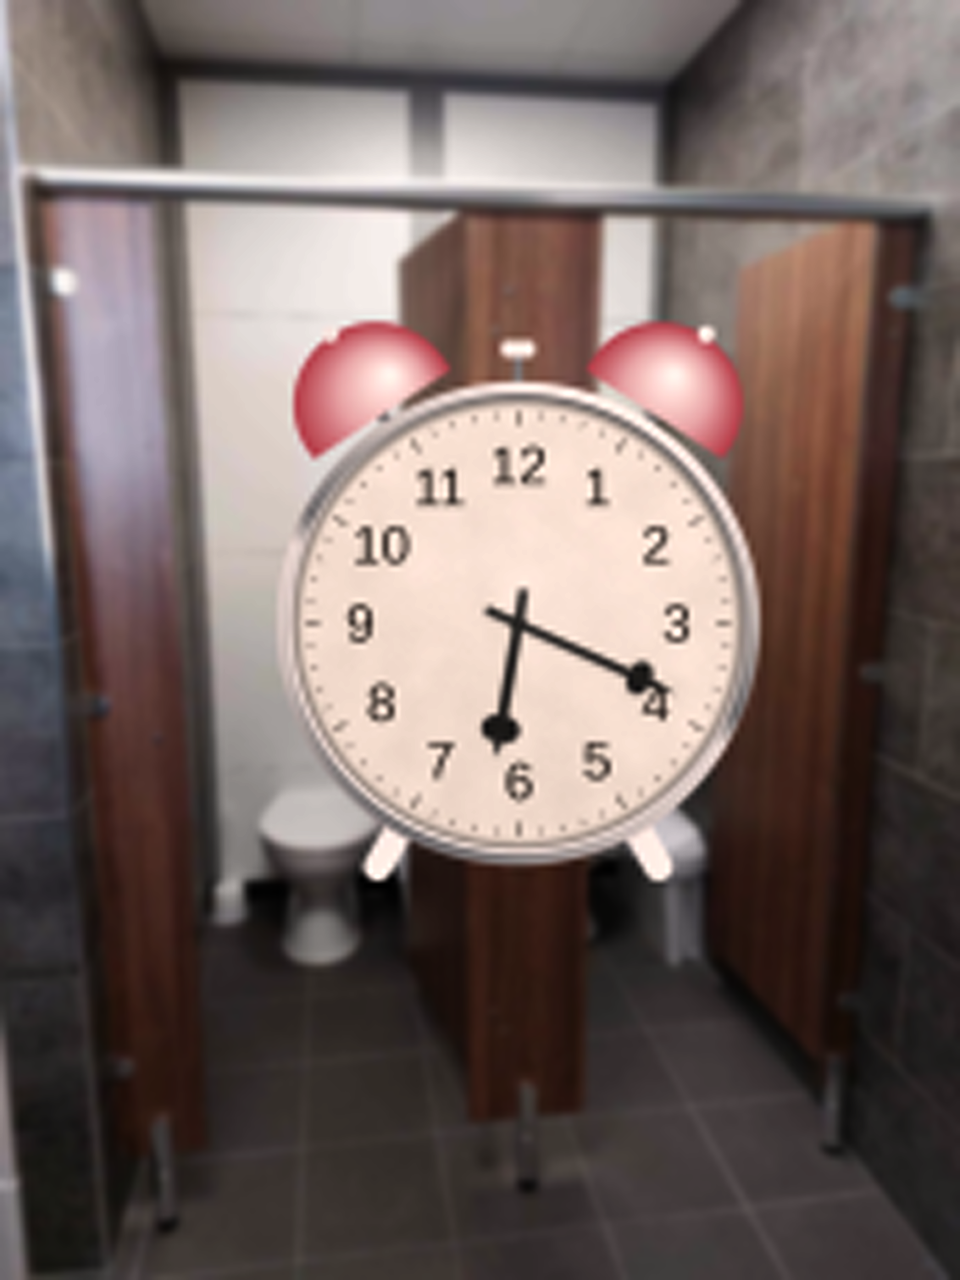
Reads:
6h19
